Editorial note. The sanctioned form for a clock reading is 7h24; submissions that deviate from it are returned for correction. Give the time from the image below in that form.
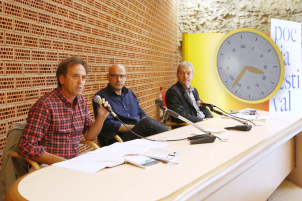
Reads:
3h37
